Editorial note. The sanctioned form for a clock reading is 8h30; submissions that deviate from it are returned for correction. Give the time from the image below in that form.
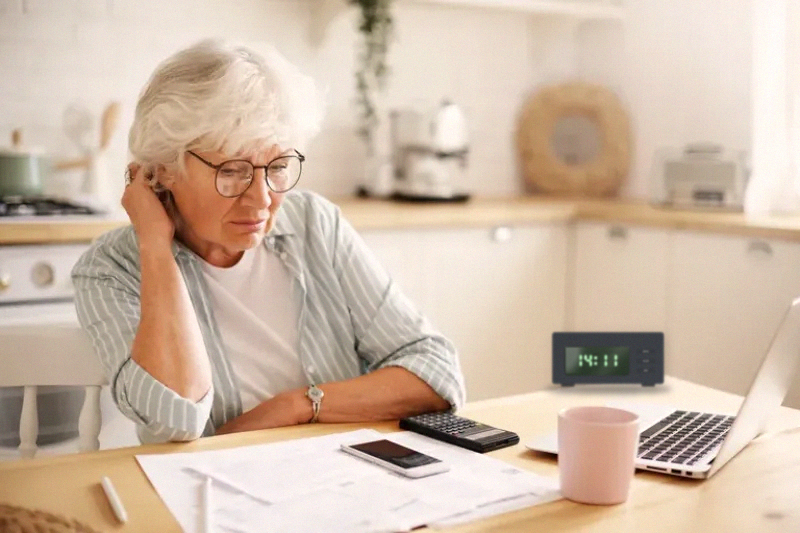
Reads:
14h11
